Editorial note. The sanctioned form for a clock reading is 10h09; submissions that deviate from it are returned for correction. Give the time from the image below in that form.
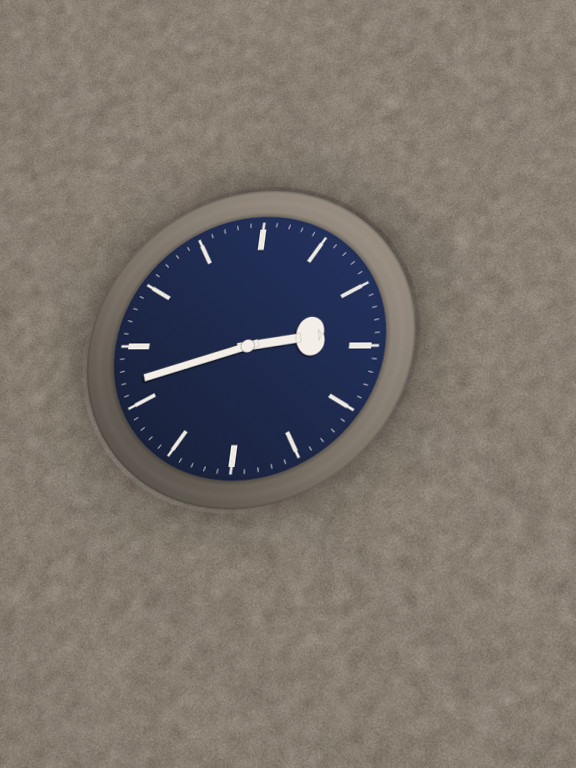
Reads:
2h42
